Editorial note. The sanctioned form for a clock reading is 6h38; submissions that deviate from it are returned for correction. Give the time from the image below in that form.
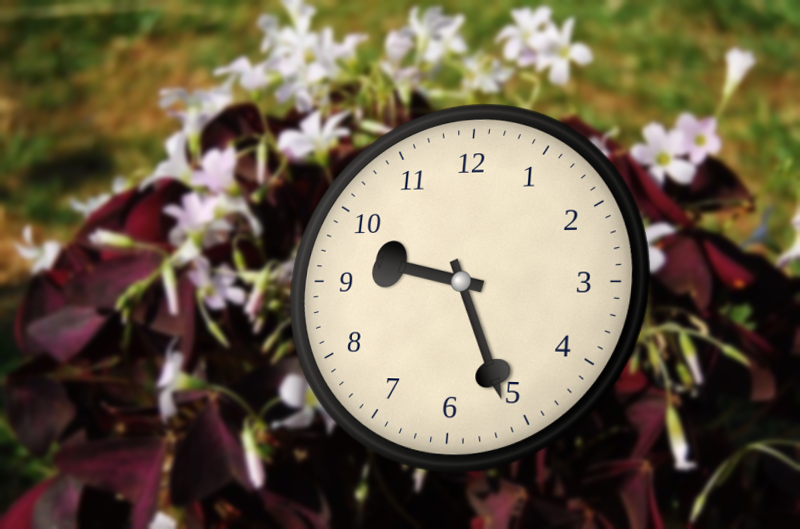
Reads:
9h26
